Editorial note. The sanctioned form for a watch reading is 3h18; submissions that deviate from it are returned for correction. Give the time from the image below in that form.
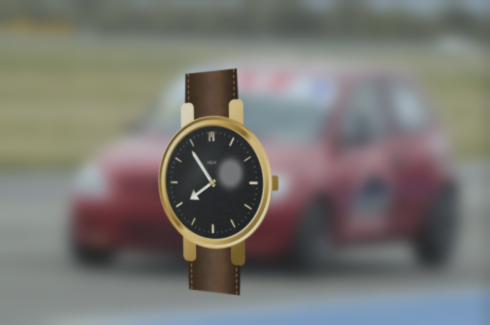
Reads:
7h54
